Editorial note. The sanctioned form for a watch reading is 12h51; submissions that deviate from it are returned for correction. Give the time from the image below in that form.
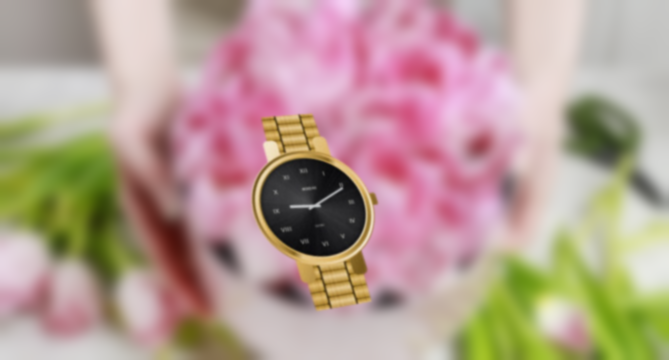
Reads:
9h11
